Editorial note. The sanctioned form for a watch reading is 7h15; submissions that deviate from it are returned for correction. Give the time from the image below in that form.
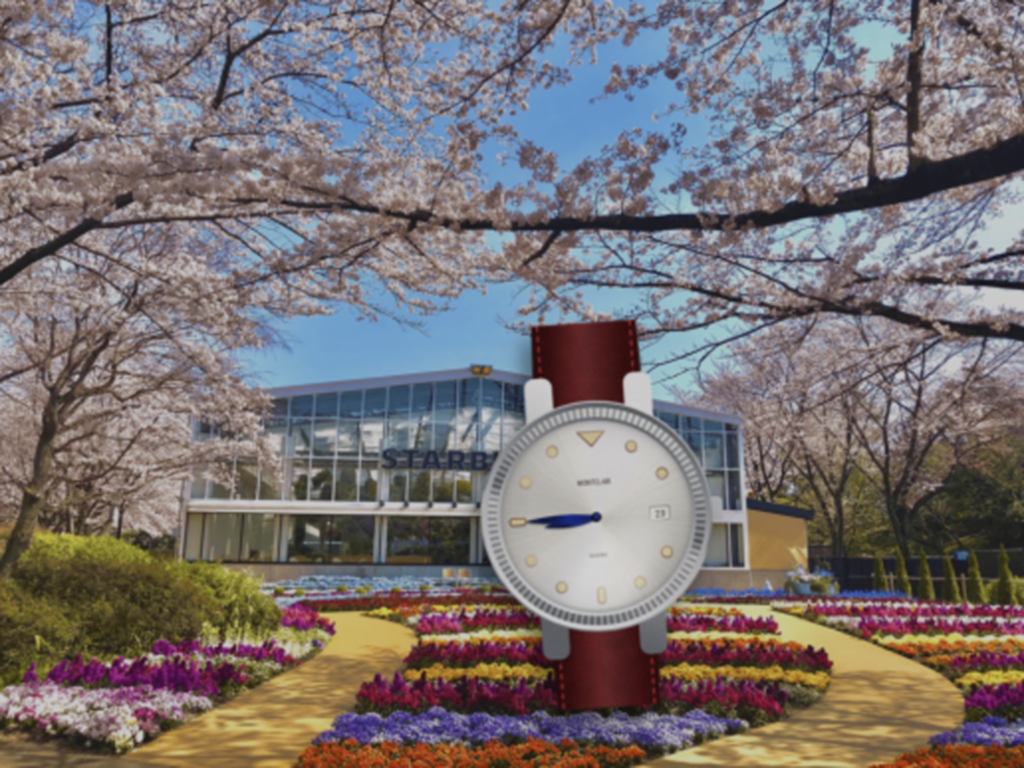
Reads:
8h45
